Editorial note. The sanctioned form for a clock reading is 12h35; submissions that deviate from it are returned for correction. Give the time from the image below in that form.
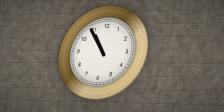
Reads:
10h54
